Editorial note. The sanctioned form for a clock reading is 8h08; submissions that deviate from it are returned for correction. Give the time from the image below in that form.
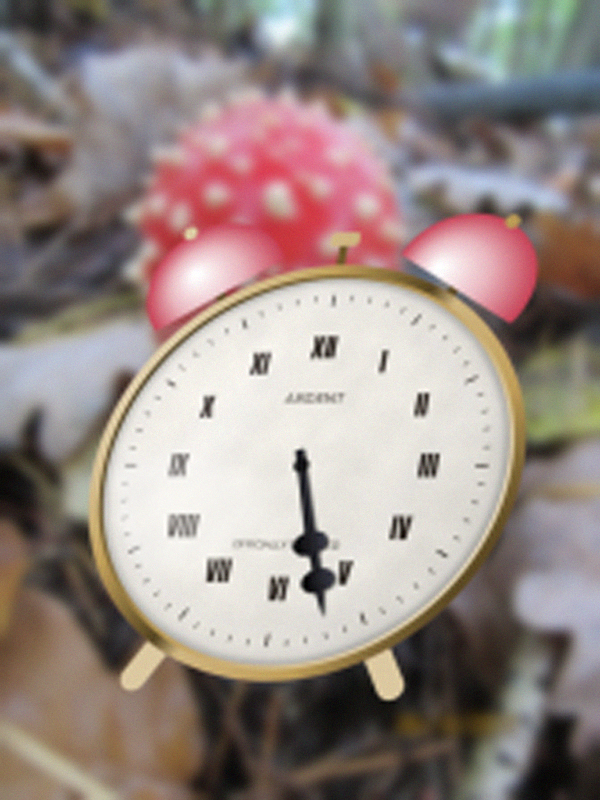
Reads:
5h27
